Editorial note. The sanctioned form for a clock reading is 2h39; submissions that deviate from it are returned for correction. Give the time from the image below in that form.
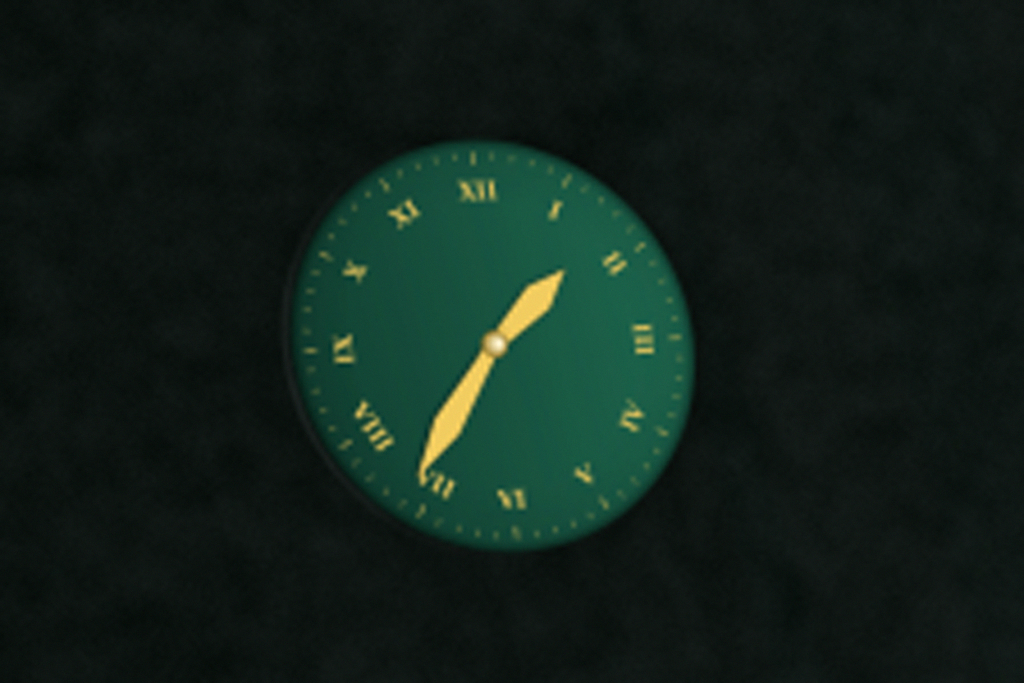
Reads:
1h36
